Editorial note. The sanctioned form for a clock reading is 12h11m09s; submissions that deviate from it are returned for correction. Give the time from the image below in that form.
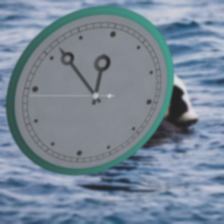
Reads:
11h51m44s
